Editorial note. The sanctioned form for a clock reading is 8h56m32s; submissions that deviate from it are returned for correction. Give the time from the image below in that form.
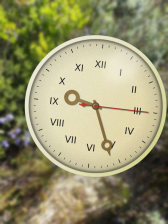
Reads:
9h26m15s
